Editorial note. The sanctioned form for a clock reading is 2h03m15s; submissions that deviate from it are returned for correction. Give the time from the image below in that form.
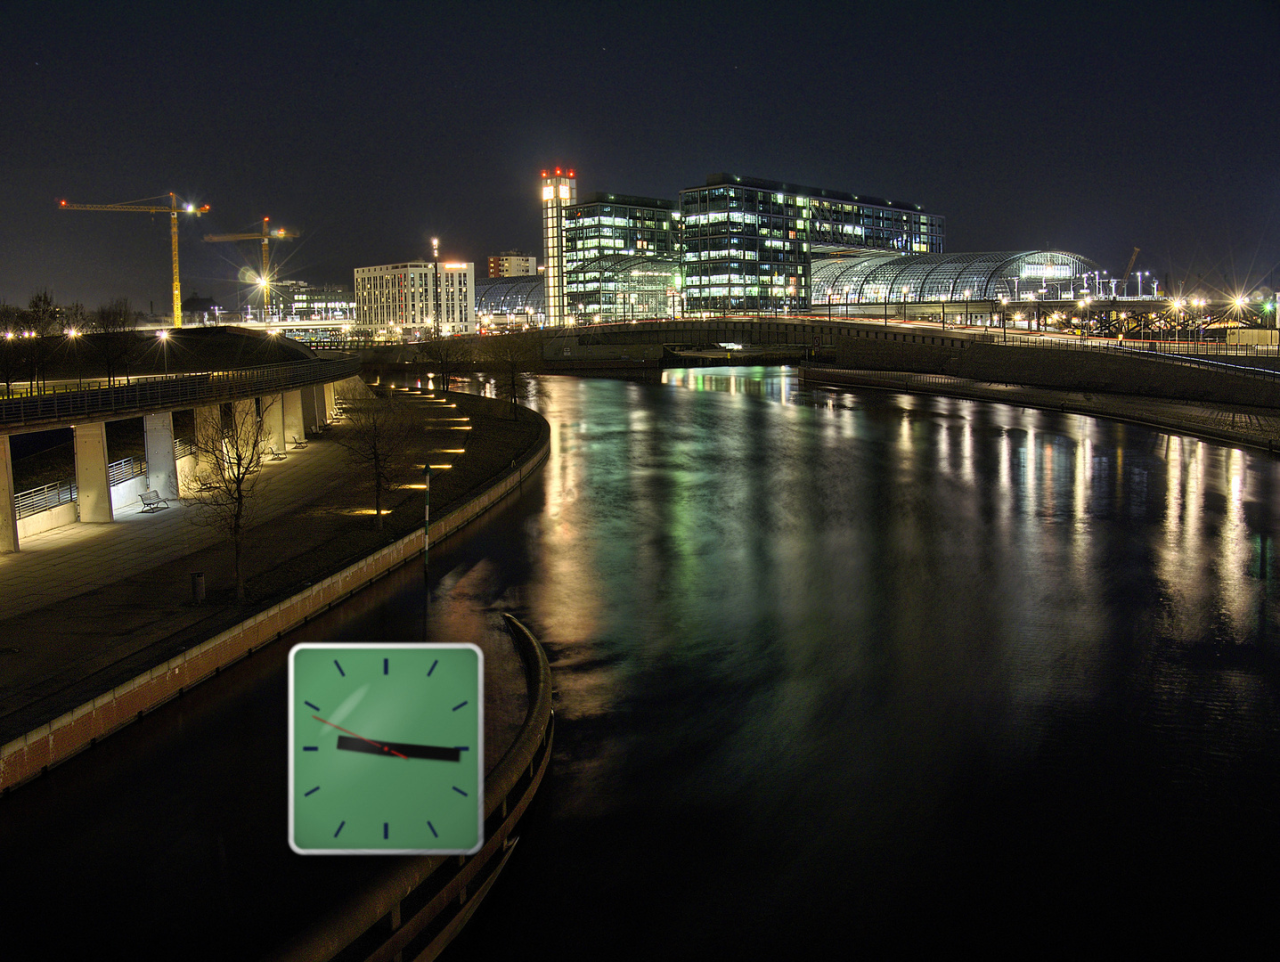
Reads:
9h15m49s
